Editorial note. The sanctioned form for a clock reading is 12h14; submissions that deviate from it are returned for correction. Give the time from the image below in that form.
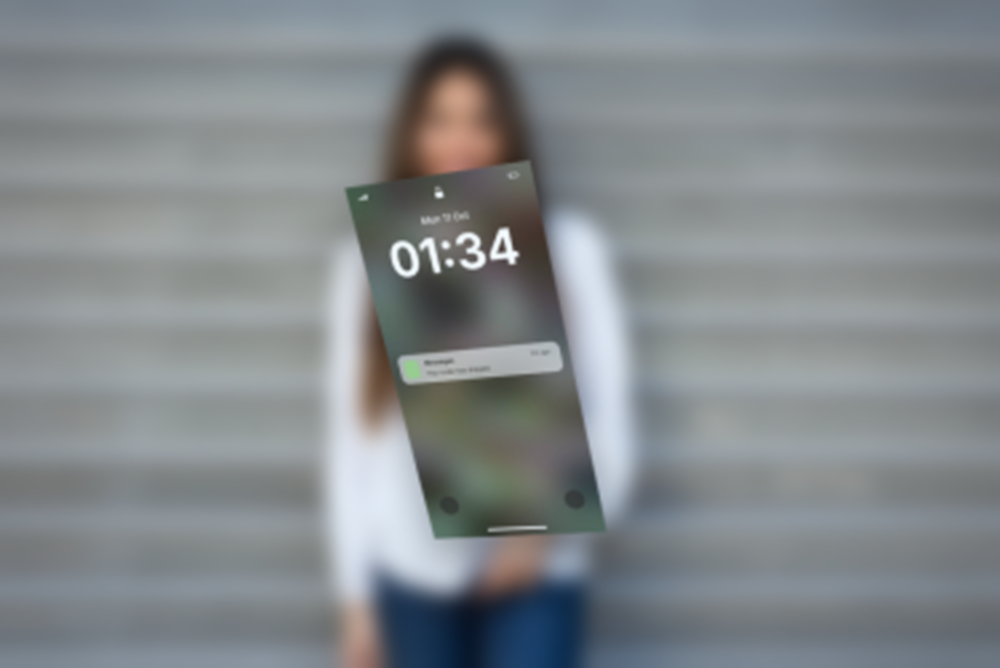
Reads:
1h34
